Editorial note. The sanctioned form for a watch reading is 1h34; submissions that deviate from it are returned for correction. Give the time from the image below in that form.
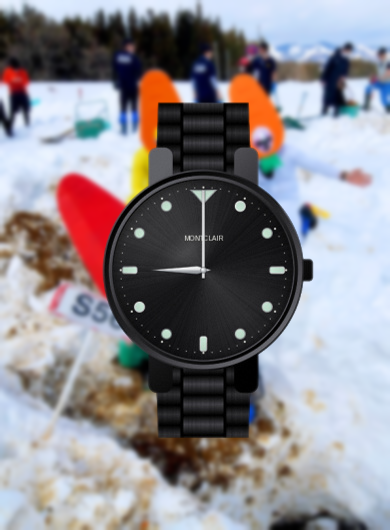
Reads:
9h00
